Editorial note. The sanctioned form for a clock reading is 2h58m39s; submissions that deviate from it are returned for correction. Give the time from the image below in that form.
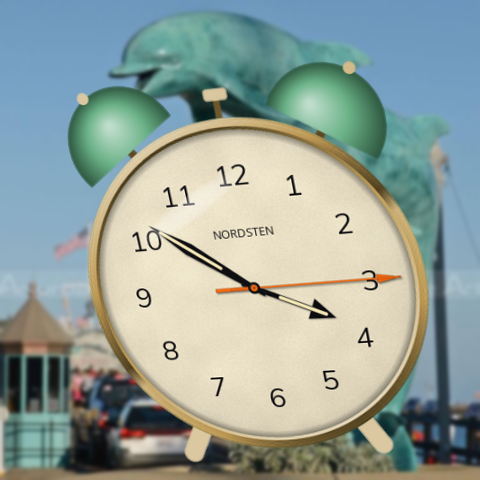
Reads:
3h51m15s
